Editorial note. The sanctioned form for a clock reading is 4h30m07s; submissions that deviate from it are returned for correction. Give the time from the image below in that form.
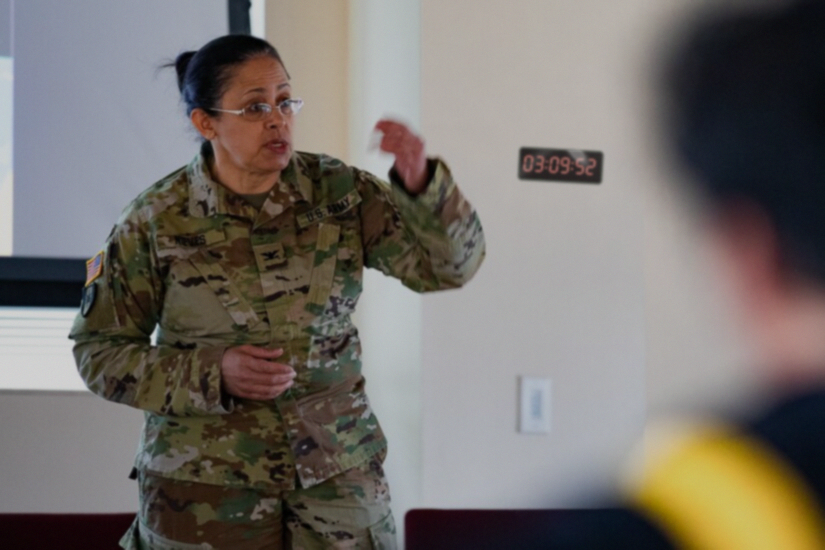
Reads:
3h09m52s
